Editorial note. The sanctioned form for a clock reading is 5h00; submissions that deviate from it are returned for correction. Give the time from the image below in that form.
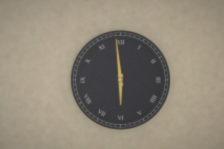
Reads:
5h59
